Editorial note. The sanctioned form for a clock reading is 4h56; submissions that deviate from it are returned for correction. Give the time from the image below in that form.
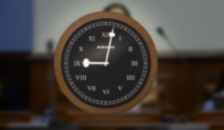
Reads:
9h02
